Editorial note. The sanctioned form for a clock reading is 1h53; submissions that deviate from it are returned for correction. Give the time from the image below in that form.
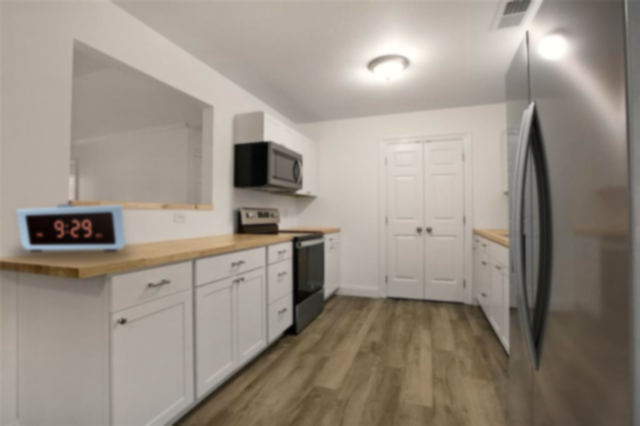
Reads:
9h29
